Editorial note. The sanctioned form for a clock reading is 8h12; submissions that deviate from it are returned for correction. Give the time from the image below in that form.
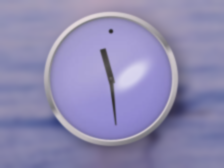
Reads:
11h29
